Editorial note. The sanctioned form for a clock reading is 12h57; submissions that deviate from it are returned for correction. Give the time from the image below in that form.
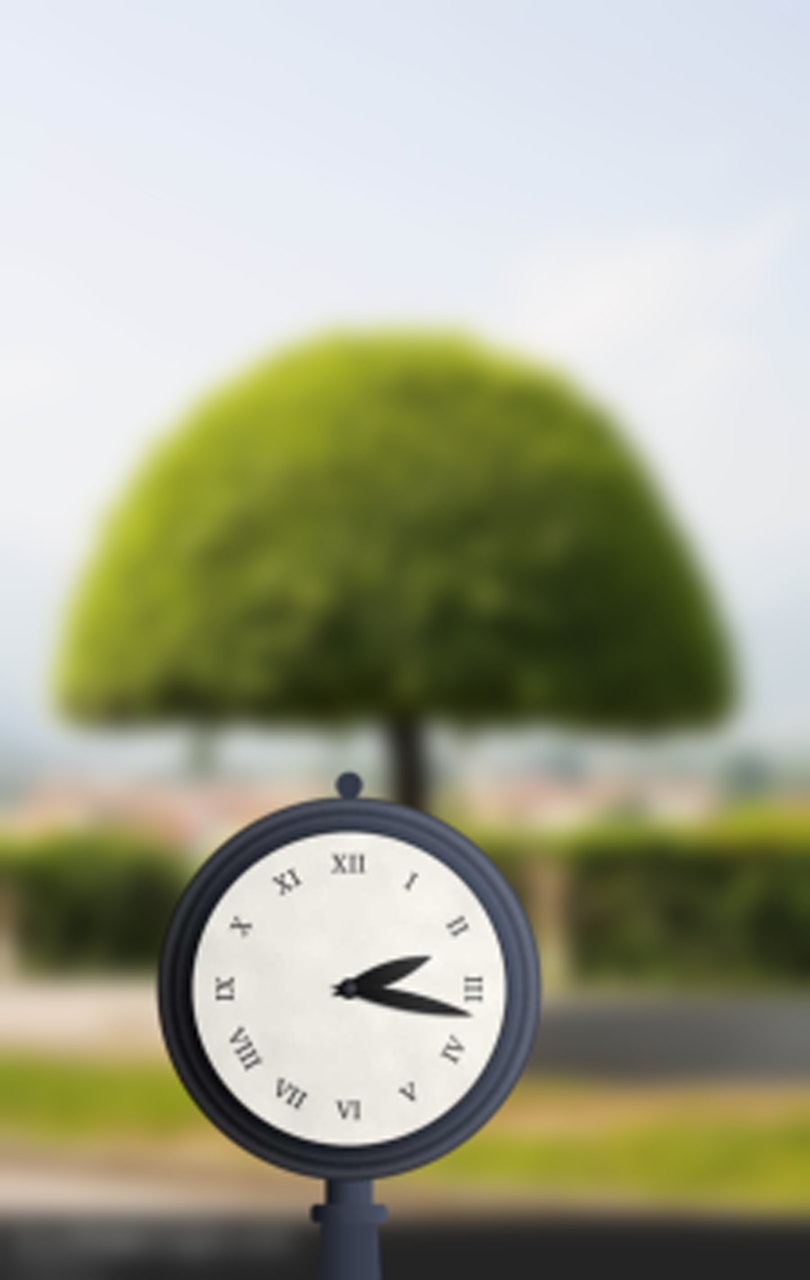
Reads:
2h17
